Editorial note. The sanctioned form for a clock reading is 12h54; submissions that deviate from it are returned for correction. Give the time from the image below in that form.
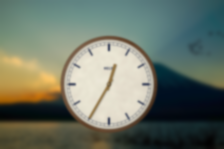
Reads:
12h35
